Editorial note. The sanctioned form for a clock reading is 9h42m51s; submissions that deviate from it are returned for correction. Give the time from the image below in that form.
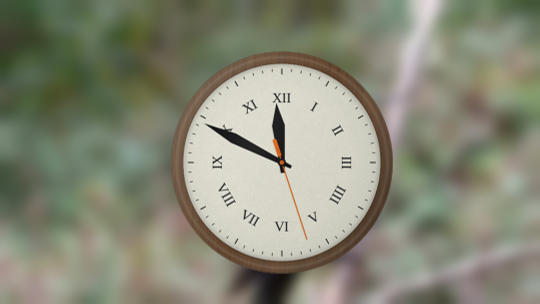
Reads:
11h49m27s
